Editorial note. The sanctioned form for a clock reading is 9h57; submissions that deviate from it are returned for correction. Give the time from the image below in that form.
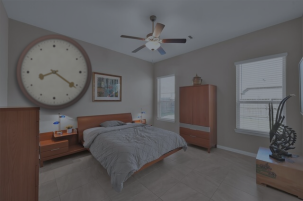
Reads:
8h21
